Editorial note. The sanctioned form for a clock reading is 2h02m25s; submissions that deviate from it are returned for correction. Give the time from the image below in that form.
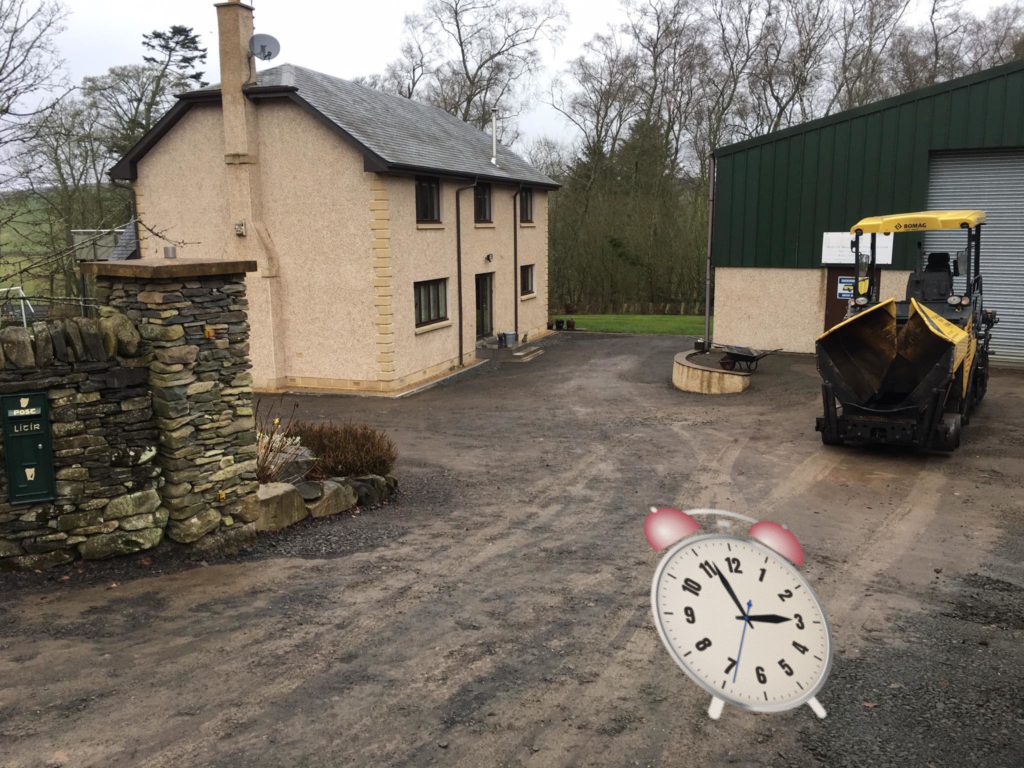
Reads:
2h56m34s
